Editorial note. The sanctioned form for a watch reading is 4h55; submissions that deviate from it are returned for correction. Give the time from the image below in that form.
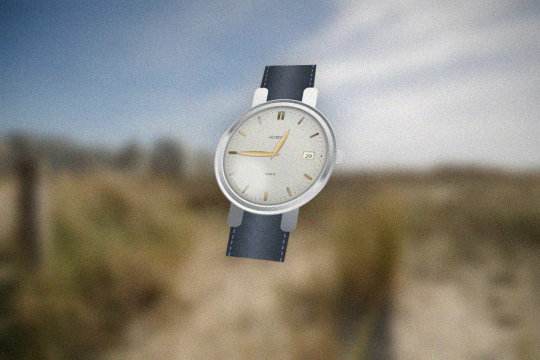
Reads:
12h45
